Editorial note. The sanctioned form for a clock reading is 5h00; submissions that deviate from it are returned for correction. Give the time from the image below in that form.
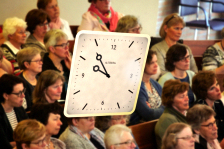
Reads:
9h54
